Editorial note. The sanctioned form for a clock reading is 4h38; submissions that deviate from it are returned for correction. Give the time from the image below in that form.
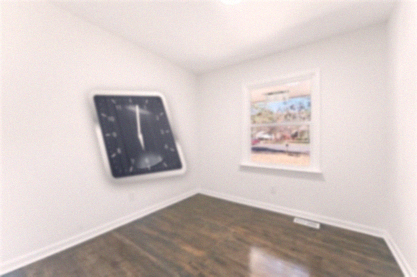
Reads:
6h02
